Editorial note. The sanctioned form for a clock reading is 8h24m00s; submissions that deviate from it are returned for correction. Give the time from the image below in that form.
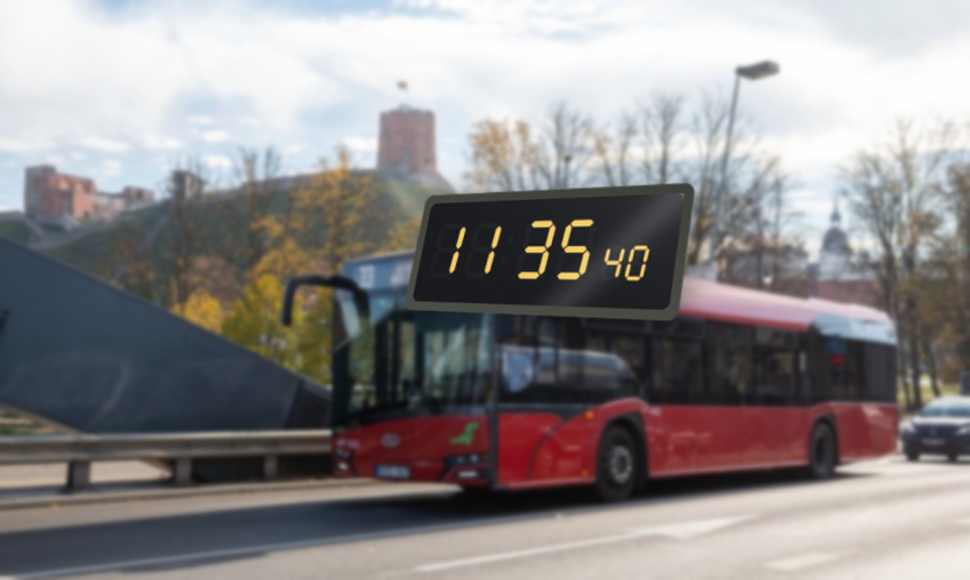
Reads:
11h35m40s
